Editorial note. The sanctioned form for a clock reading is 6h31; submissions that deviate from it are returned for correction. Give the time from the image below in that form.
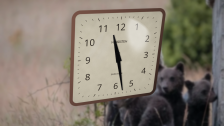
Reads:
11h28
